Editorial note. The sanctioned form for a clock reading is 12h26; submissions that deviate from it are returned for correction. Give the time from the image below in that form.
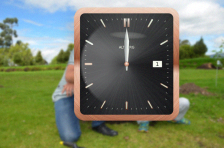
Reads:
12h00
